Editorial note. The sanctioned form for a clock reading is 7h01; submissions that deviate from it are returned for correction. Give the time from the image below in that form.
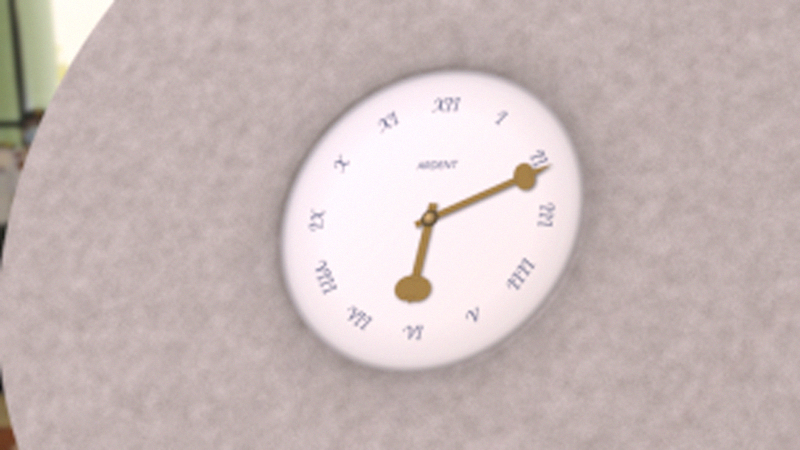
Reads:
6h11
